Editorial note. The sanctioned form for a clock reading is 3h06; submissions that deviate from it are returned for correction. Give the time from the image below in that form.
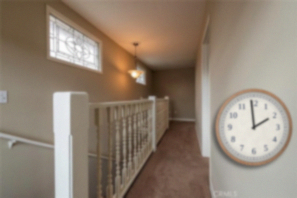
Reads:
1h59
